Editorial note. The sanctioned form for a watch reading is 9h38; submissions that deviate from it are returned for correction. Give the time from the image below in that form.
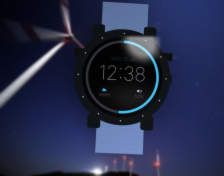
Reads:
12h38
